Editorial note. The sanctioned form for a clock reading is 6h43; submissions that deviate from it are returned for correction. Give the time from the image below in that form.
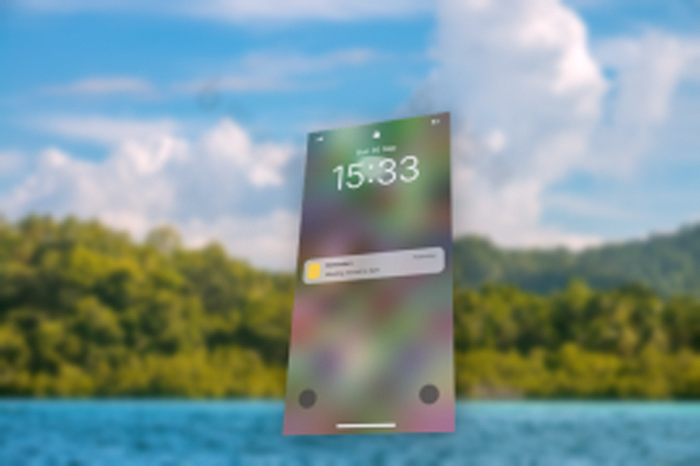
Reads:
15h33
